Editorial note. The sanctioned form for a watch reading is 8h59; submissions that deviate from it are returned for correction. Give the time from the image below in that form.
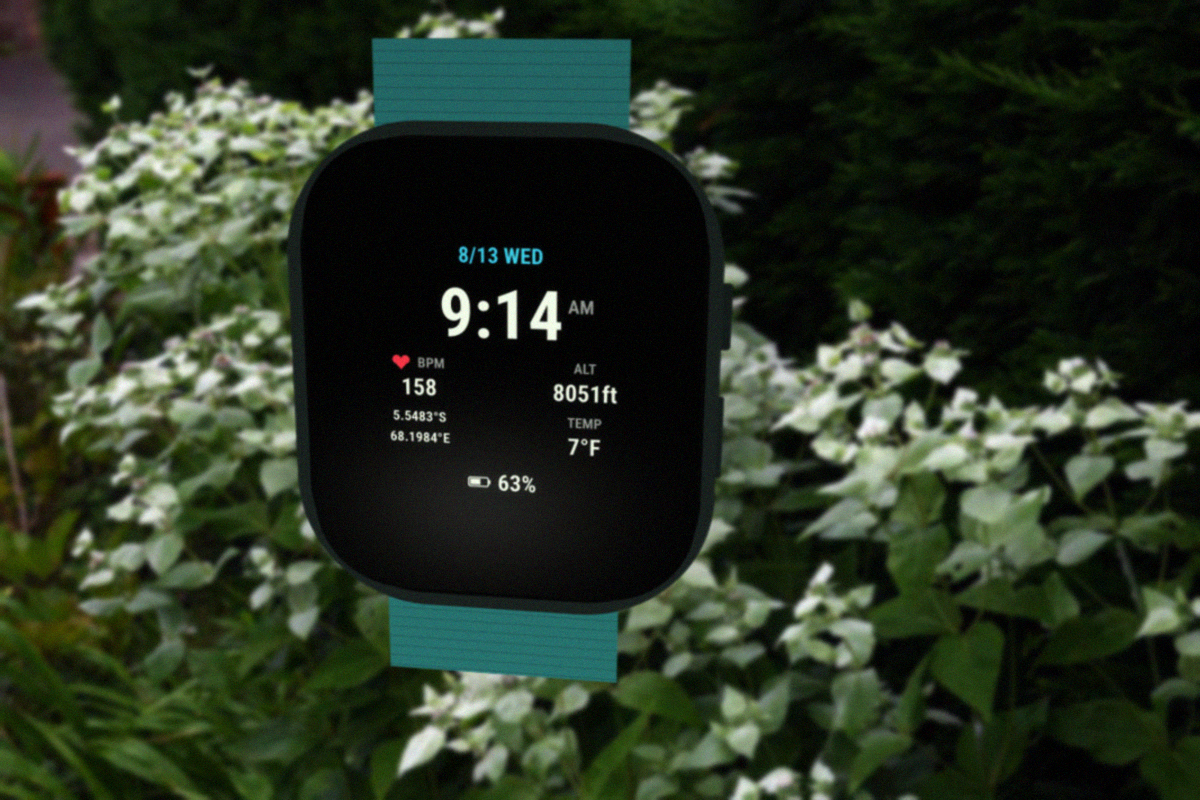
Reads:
9h14
